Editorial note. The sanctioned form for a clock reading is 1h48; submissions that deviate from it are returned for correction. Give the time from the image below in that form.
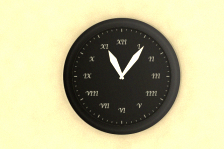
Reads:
11h06
